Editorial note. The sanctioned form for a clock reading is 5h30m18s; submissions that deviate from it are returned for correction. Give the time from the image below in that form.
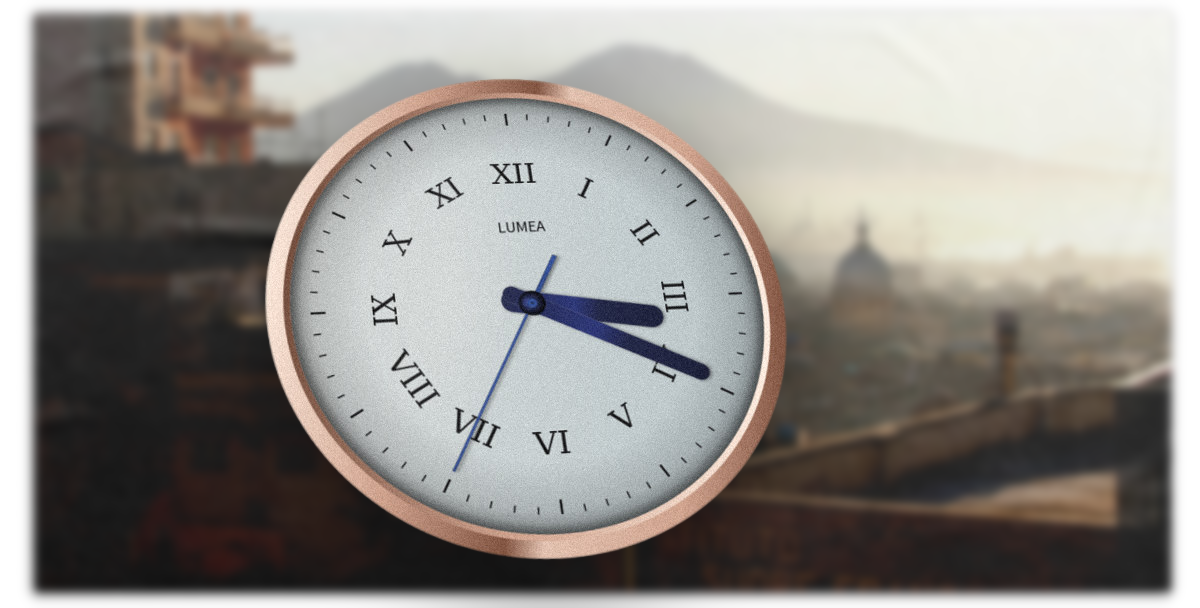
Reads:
3h19m35s
